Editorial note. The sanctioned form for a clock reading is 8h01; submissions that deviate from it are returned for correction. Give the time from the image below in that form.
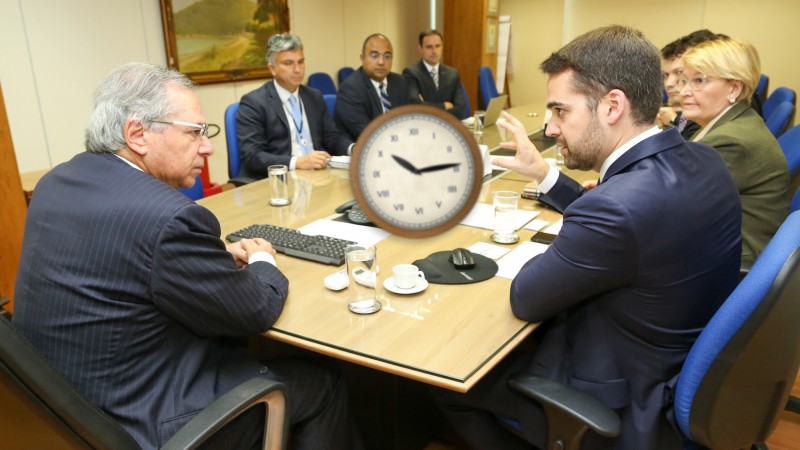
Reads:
10h14
